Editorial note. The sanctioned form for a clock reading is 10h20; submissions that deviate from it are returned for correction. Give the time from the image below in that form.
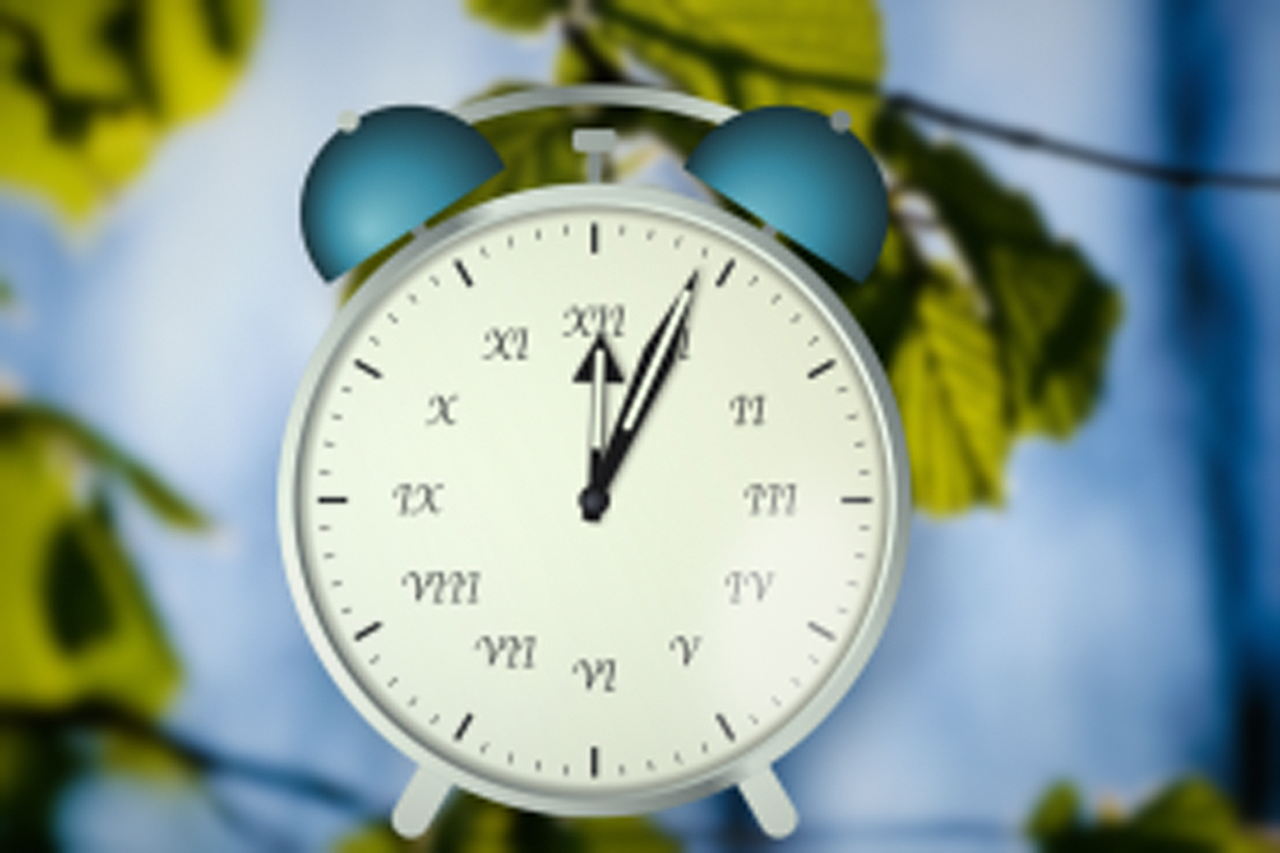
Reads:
12h04
